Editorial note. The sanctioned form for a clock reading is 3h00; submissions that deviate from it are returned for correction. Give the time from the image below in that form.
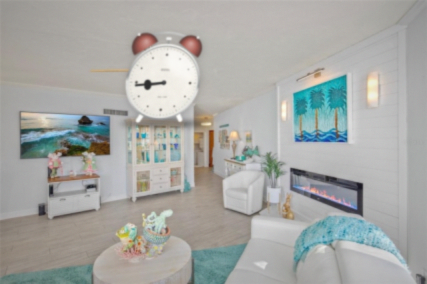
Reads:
8h44
